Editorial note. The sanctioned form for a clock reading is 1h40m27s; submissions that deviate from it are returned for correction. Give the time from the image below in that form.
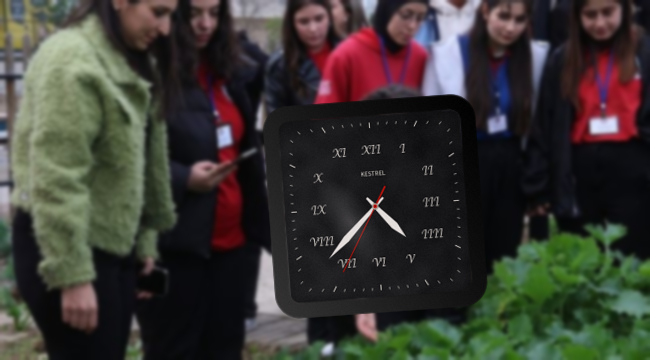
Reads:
4h37m35s
